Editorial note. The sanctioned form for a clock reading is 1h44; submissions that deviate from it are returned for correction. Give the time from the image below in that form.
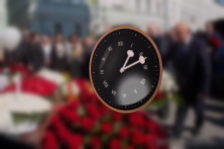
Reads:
1h12
